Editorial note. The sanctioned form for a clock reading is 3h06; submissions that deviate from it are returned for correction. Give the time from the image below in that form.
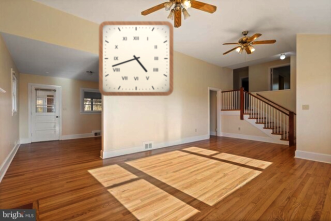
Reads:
4h42
